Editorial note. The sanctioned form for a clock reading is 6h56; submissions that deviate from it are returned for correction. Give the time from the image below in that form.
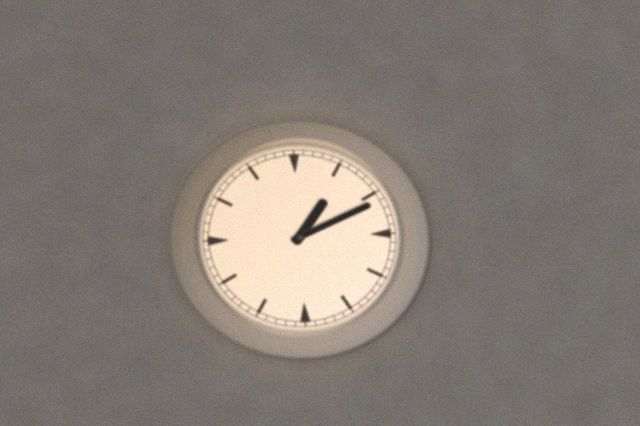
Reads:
1h11
